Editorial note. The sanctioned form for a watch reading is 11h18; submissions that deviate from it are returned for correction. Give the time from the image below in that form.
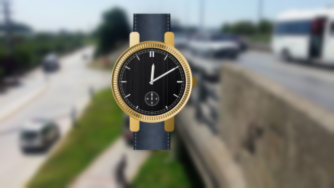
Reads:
12h10
